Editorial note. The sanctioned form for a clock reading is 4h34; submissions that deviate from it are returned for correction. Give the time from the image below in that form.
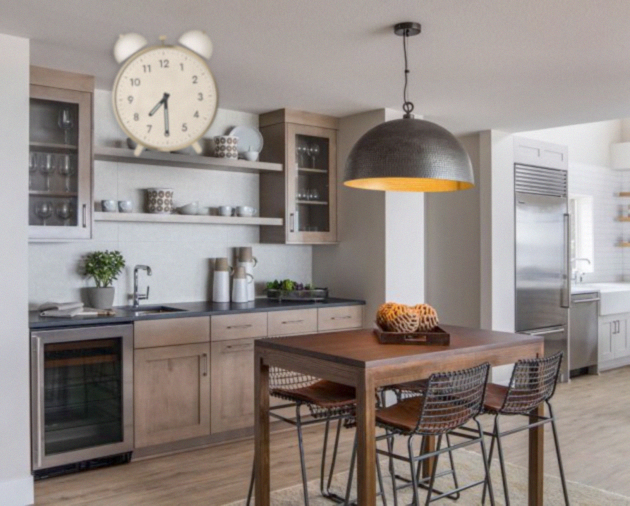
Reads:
7h30
